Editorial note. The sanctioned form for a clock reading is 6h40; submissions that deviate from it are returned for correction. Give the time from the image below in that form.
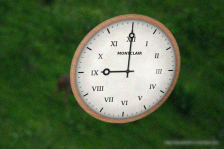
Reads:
9h00
